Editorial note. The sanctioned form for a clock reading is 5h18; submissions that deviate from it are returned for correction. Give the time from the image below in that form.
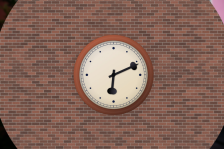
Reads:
6h11
